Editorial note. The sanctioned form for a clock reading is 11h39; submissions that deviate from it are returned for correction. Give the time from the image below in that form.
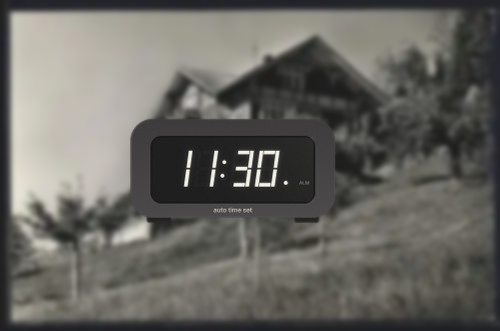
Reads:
11h30
